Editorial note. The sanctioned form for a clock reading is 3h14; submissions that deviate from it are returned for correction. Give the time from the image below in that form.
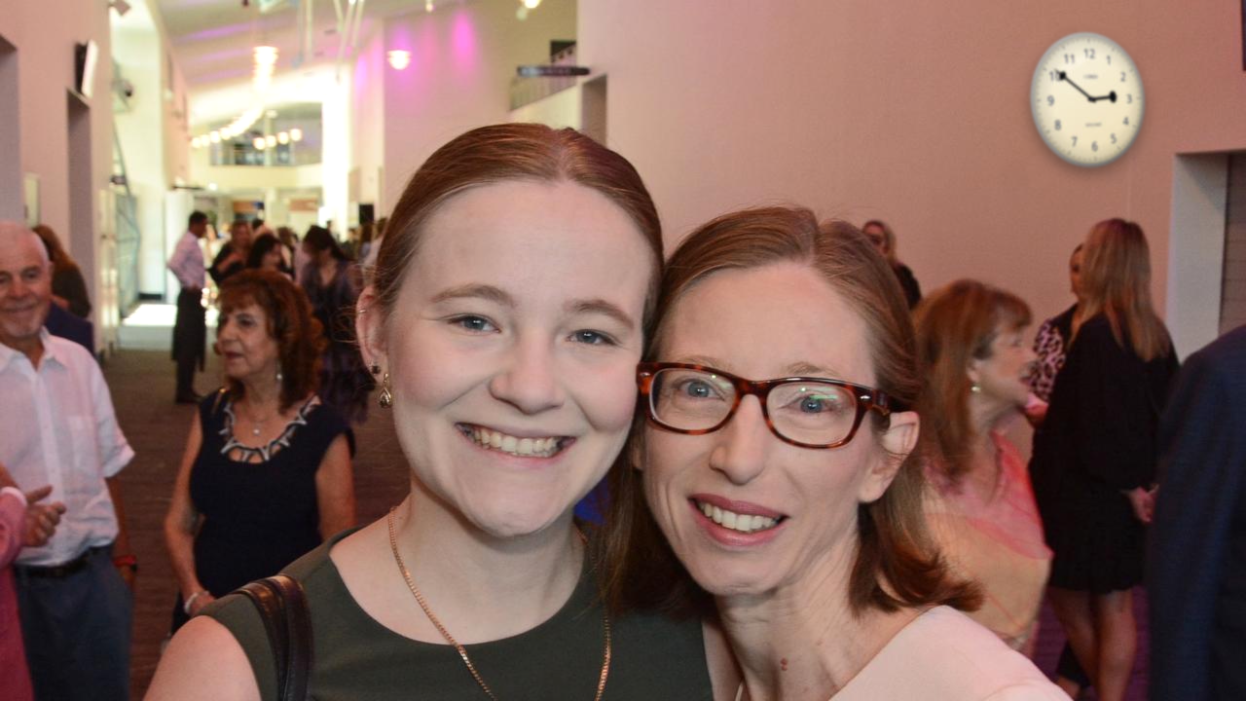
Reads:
2h51
